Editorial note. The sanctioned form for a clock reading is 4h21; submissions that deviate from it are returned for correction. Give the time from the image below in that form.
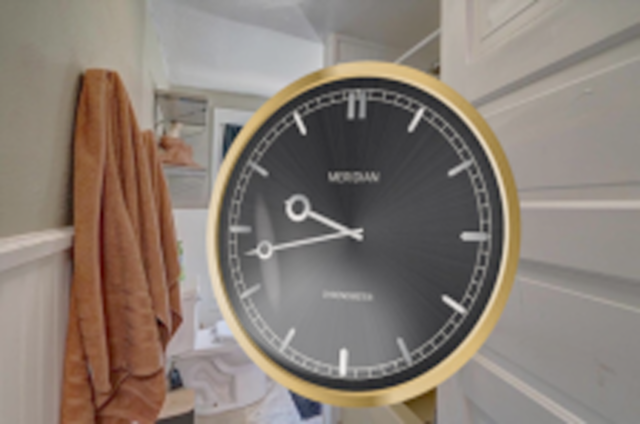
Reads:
9h43
